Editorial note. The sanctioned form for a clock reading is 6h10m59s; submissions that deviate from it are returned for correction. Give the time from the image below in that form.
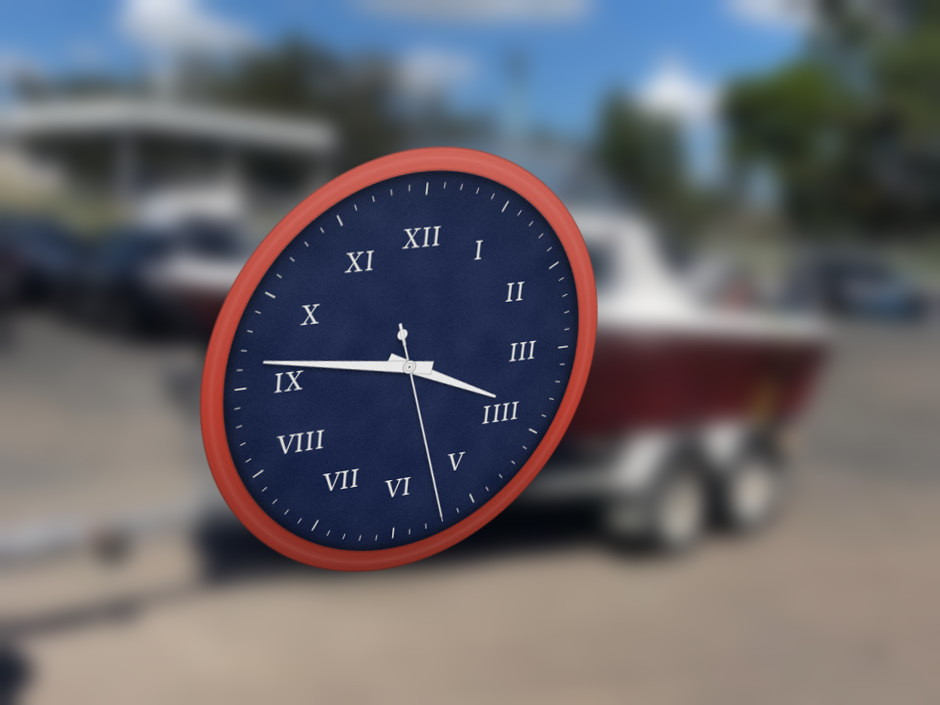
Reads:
3h46m27s
